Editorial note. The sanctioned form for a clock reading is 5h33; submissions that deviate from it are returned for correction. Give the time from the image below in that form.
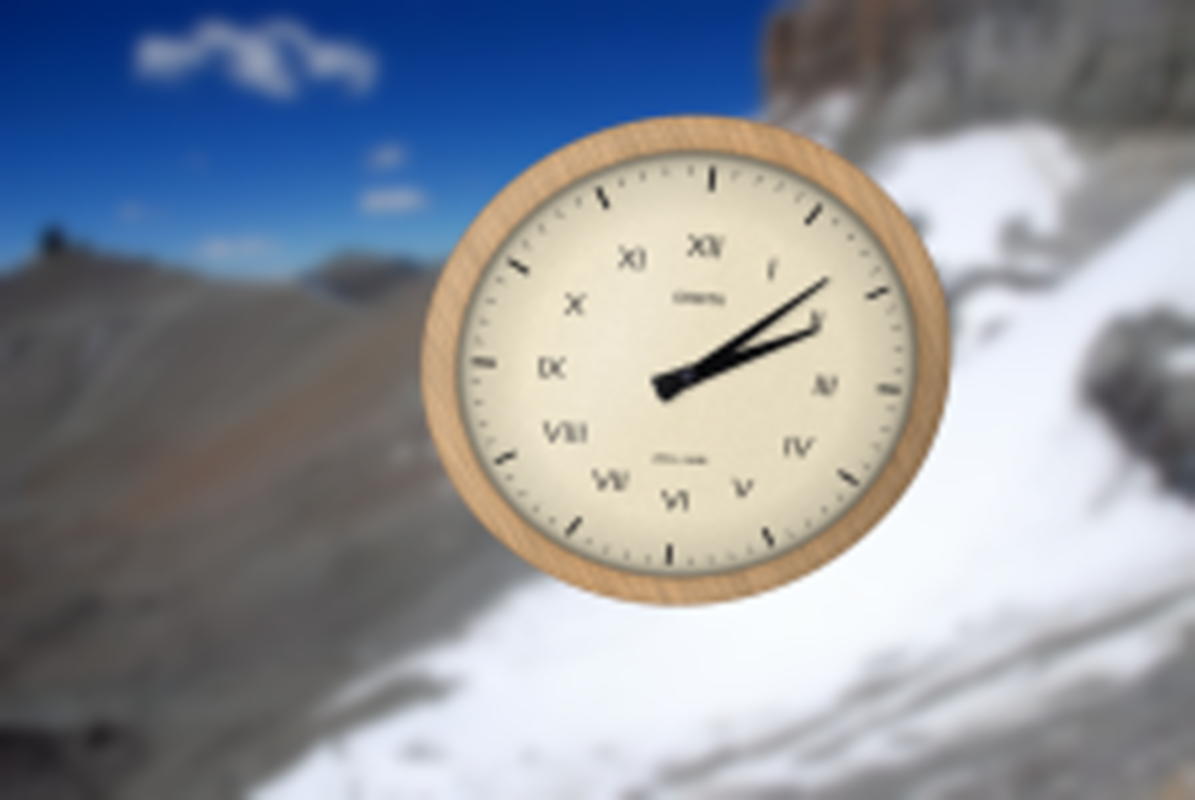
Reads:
2h08
